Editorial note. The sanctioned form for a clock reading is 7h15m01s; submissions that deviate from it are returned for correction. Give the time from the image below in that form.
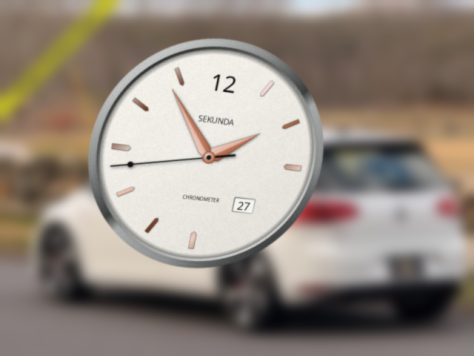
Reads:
1h53m43s
